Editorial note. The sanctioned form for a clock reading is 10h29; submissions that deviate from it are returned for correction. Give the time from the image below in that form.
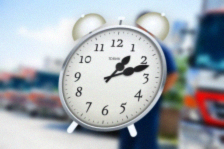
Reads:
1h12
